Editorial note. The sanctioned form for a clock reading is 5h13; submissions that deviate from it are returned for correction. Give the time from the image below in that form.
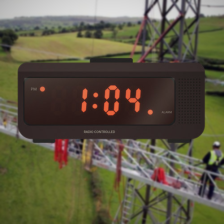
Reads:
1h04
